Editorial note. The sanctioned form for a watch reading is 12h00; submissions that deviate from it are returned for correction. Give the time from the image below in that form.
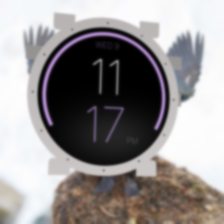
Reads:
11h17
